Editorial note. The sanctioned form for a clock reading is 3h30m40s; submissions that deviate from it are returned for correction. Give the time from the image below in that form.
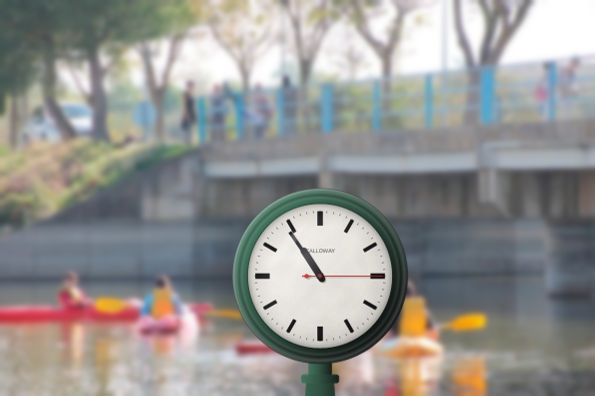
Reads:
10h54m15s
